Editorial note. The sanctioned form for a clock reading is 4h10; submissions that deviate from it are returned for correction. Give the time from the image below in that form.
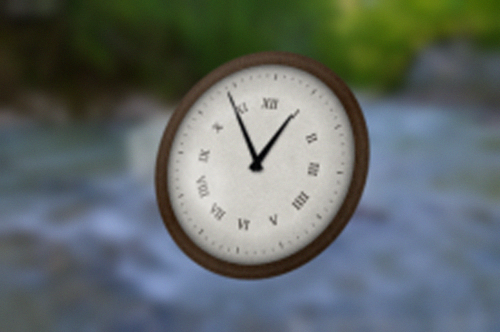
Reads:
12h54
